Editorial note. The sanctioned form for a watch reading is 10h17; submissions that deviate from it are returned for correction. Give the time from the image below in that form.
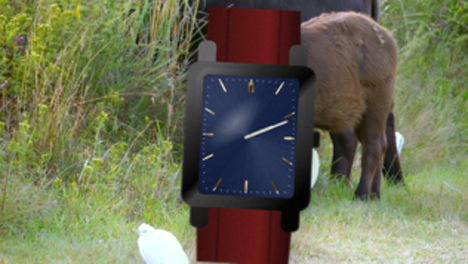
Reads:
2h11
